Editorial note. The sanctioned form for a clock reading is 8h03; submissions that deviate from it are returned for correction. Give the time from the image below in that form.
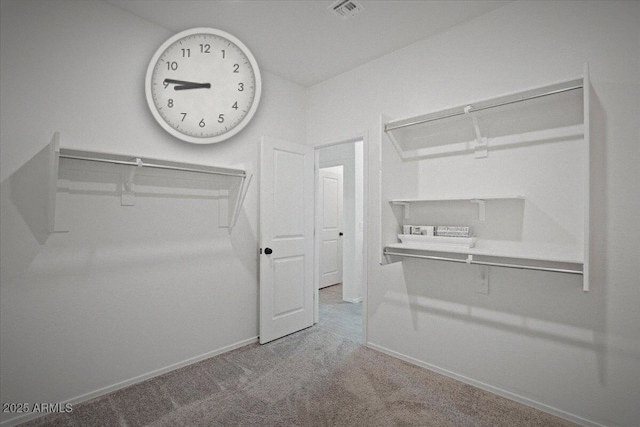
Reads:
8h46
